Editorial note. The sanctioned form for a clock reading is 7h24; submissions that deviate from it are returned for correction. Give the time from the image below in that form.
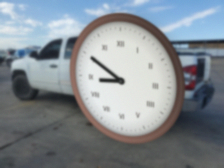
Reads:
8h50
